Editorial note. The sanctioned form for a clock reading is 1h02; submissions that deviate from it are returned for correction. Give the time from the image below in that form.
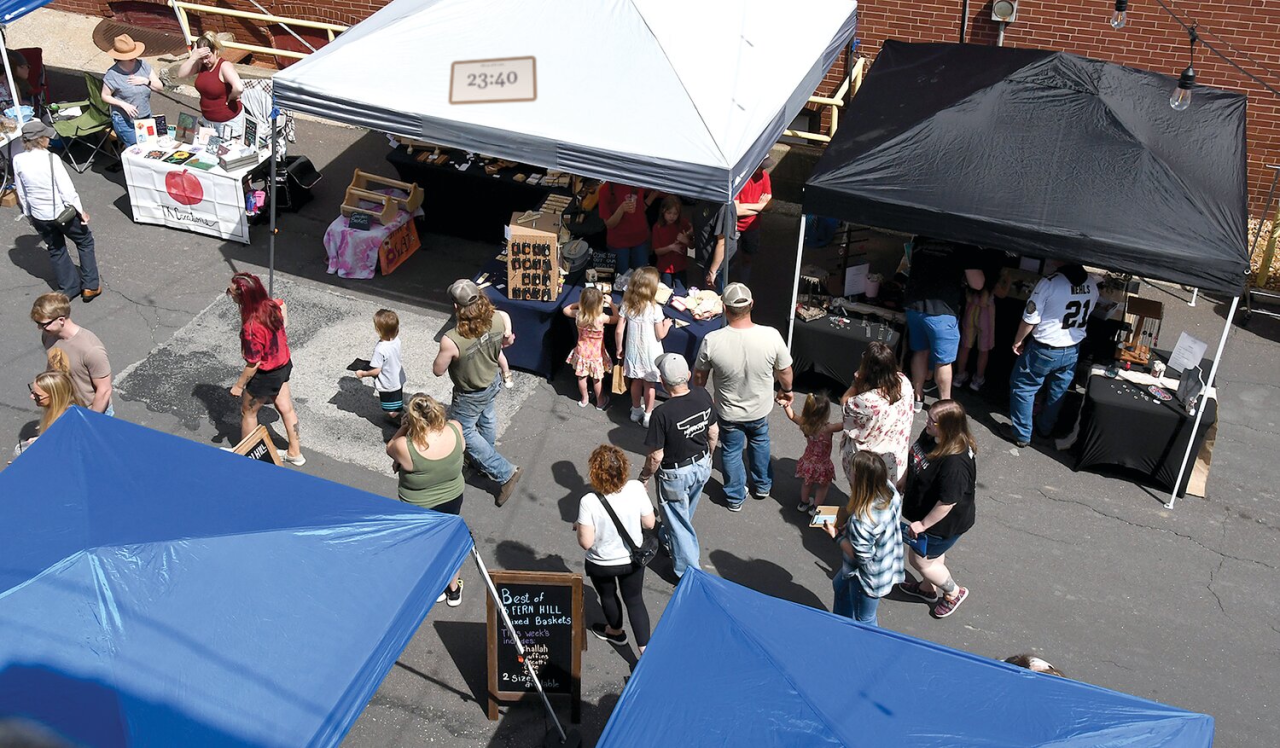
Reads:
23h40
